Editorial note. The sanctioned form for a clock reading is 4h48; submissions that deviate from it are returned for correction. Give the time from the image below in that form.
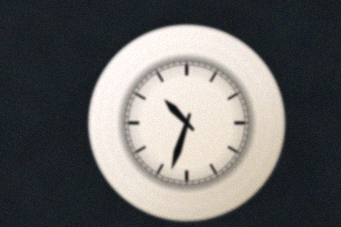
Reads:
10h33
